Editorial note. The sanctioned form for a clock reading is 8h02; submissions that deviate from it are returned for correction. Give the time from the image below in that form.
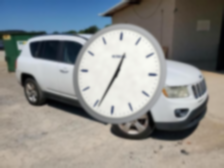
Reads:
12h34
